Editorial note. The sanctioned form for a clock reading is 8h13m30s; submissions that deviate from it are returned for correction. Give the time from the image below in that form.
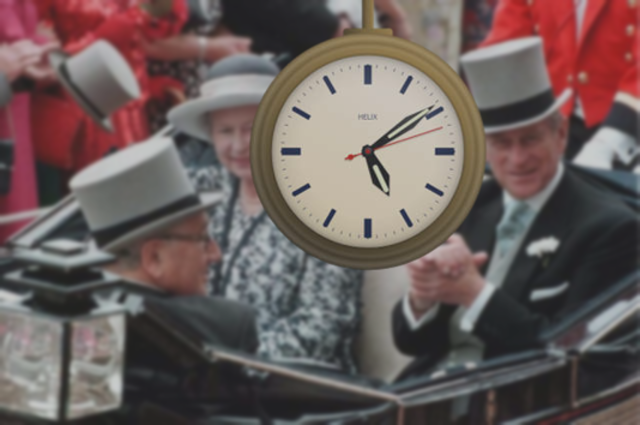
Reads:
5h09m12s
